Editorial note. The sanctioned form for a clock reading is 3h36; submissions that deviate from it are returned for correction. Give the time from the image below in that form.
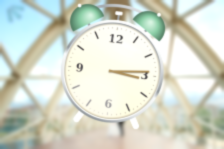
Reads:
3h14
